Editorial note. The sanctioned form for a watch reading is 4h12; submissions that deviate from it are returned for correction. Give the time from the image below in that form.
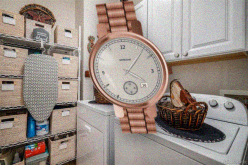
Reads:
4h07
